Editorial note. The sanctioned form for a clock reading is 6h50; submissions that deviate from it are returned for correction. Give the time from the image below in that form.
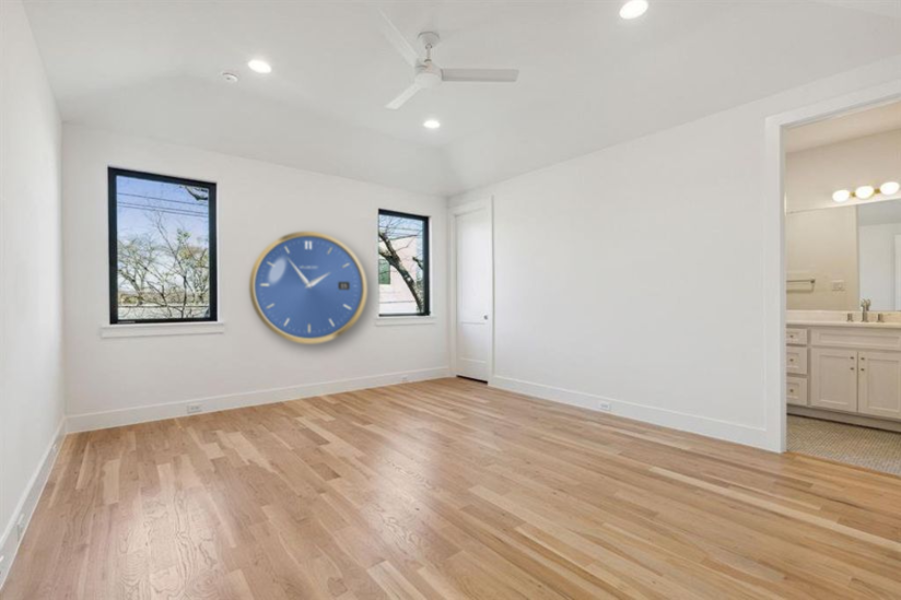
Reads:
1h54
